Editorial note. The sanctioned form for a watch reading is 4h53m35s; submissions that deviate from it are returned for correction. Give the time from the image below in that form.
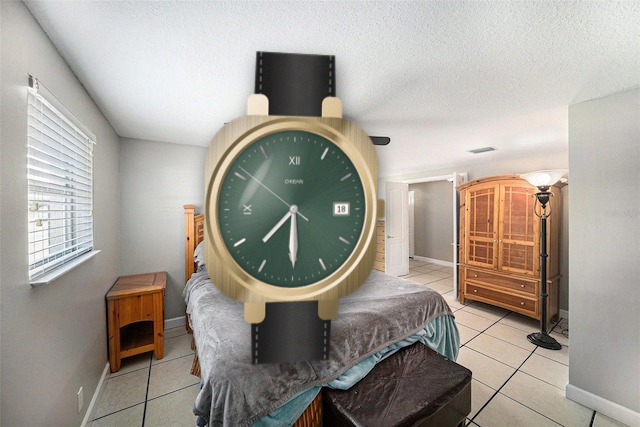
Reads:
7h29m51s
